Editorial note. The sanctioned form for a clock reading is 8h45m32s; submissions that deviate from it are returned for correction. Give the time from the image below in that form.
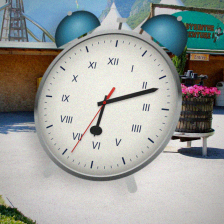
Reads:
6h11m34s
